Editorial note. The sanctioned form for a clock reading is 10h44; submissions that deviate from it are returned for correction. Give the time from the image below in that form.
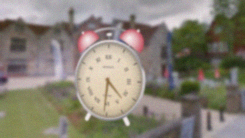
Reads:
4h31
